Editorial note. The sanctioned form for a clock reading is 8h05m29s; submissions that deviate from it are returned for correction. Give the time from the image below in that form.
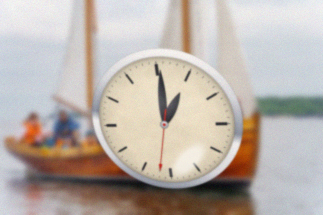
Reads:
1h00m32s
